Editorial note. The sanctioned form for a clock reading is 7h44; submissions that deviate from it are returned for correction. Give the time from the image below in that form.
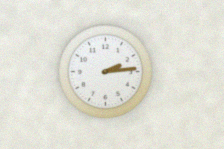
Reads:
2h14
